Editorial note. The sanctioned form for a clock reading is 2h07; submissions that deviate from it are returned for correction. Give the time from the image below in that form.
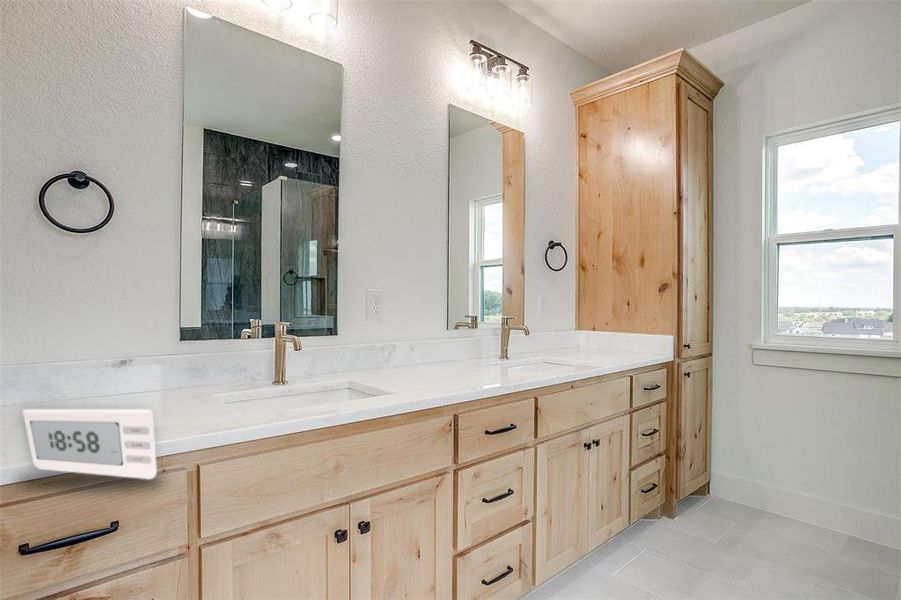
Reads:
18h58
